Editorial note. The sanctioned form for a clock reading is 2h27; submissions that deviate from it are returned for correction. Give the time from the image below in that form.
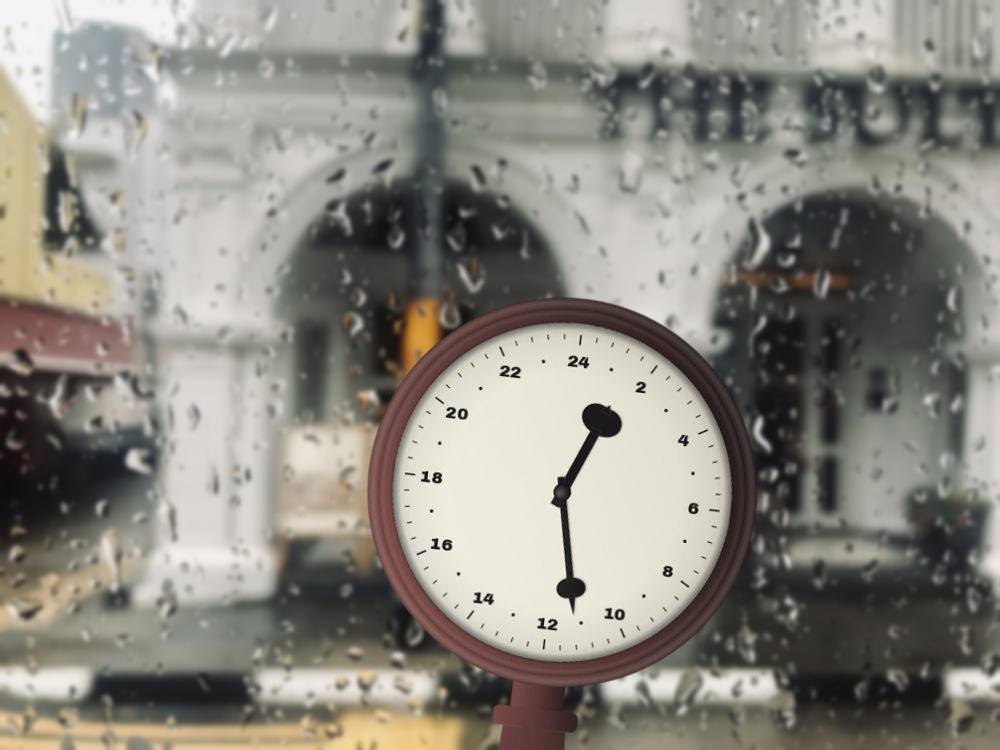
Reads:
1h28
